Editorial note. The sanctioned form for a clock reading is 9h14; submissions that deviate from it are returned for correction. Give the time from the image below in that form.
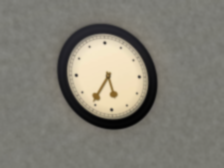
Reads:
5h36
